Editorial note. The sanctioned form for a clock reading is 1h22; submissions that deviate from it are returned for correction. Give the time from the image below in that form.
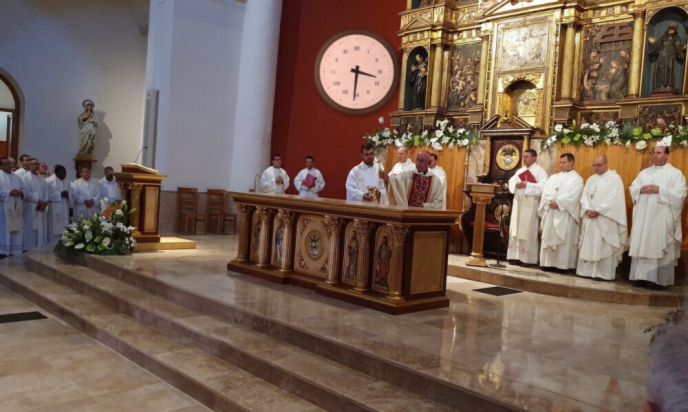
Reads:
3h31
